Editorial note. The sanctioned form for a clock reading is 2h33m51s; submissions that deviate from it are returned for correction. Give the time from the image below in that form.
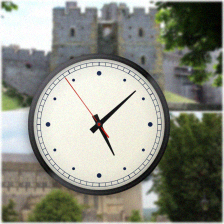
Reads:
5h07m54s
